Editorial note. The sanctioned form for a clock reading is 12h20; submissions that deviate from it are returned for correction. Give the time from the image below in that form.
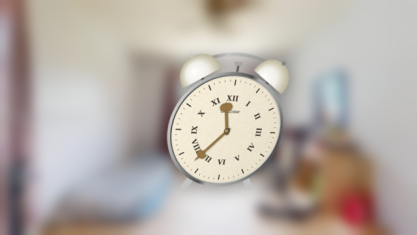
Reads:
11h37
